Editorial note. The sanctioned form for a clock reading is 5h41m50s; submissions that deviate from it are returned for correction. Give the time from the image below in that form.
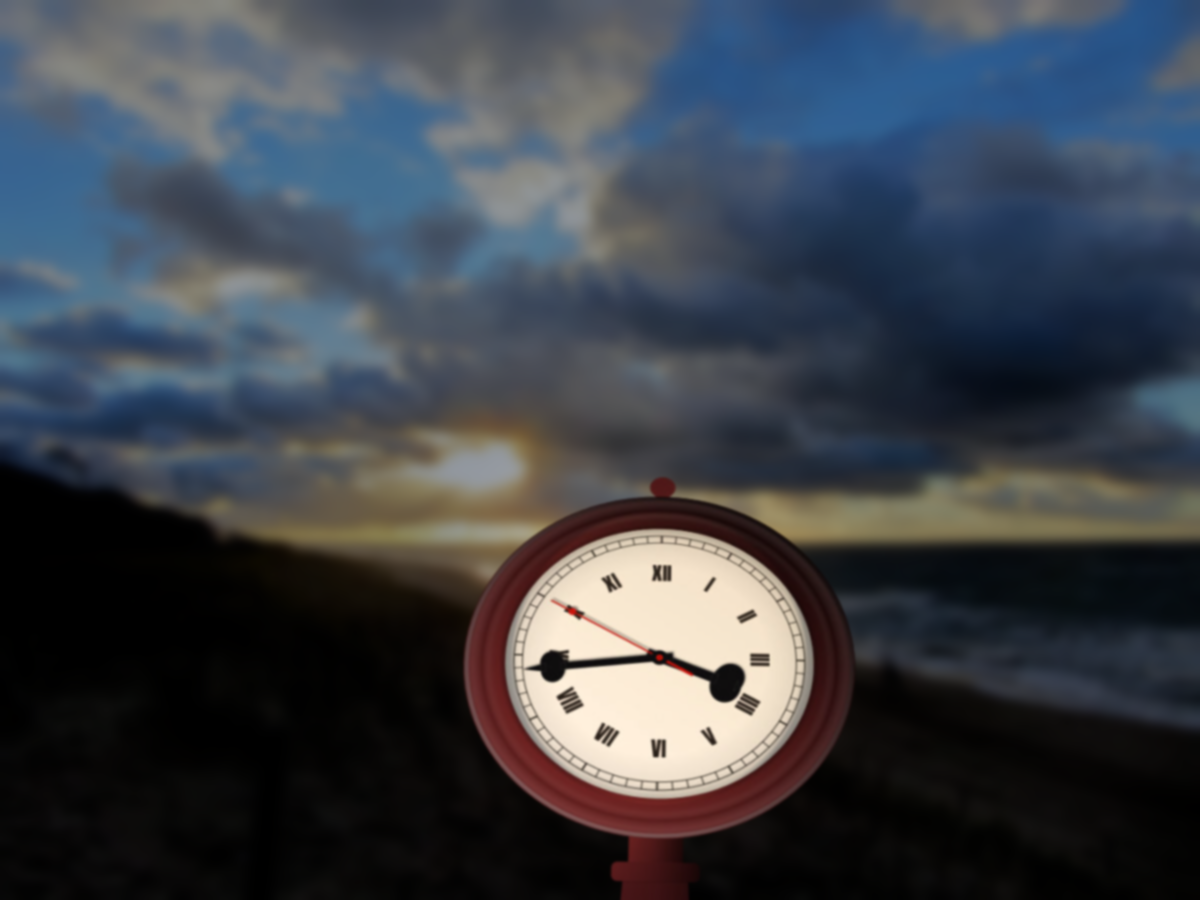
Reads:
3h43m50s
